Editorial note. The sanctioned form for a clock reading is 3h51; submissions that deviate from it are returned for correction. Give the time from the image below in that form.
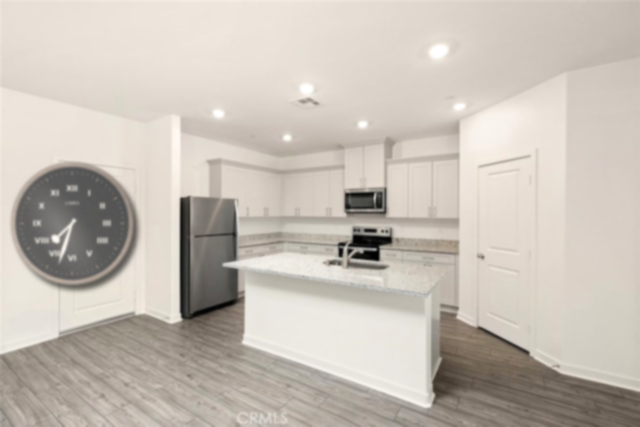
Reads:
7h33
